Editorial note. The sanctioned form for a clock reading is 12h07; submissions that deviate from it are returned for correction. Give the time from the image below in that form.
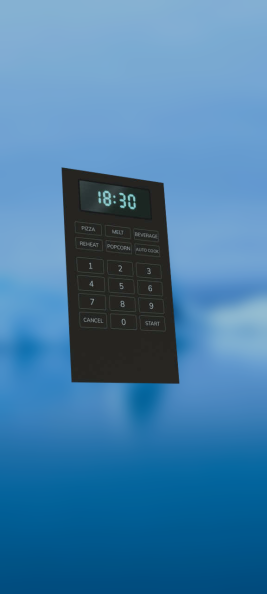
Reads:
18h30
